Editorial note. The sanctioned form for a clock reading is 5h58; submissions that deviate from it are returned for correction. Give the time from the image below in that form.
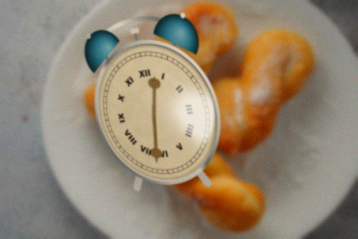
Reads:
12h32
